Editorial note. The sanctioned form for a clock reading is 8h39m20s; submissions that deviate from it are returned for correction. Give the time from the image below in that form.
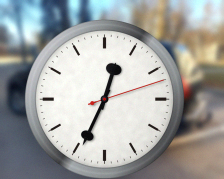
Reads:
12h34m12s
